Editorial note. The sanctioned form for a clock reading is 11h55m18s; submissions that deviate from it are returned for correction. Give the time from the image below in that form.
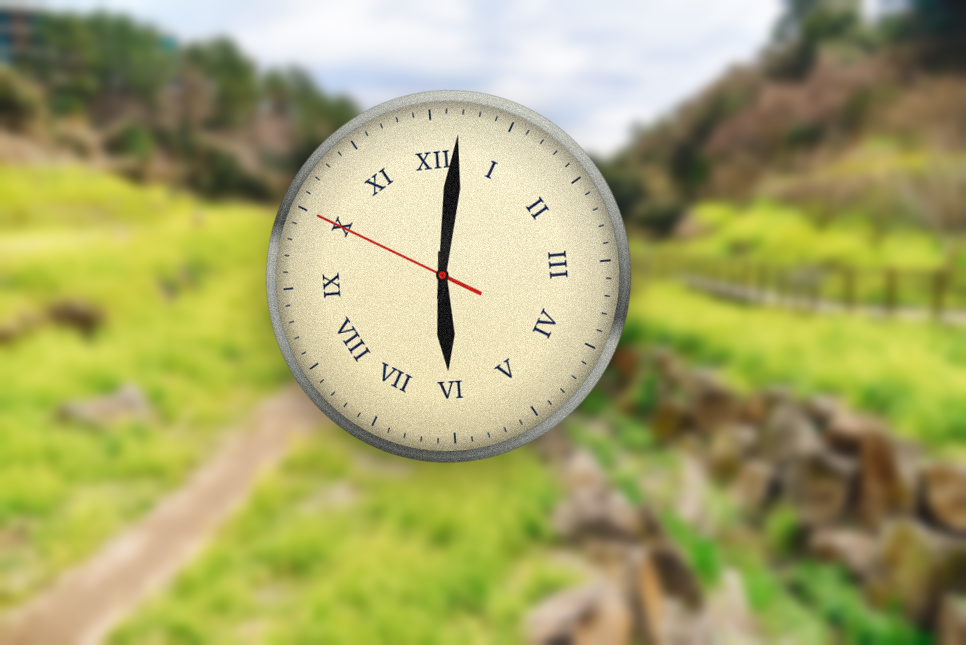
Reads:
6h01m50s
